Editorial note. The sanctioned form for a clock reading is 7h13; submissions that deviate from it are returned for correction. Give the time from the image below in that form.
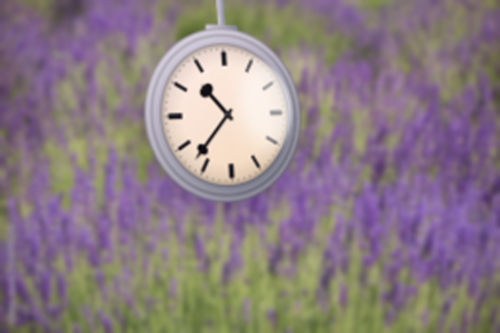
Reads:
10h37
